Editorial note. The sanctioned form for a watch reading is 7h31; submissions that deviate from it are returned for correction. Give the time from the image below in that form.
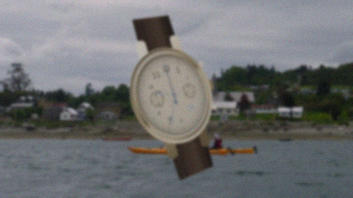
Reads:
9h34
